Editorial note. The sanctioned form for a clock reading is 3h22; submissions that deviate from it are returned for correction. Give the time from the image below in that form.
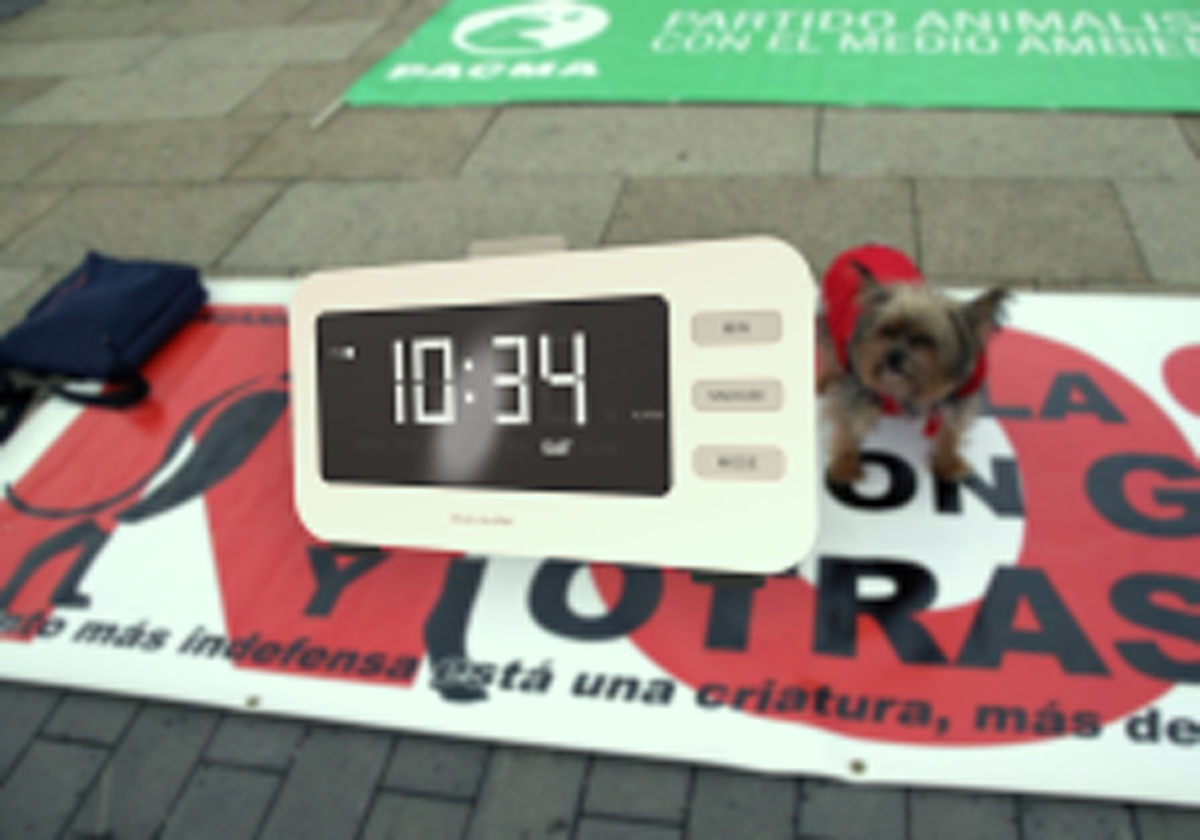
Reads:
10h34
